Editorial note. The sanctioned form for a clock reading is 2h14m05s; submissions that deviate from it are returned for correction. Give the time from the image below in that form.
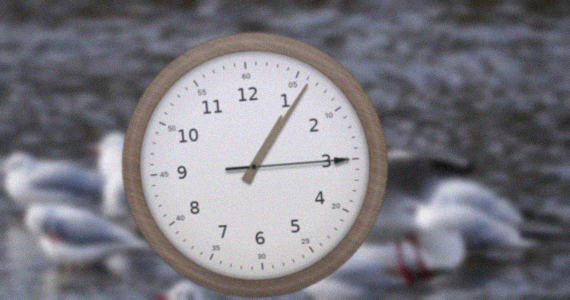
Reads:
1h06m15s
